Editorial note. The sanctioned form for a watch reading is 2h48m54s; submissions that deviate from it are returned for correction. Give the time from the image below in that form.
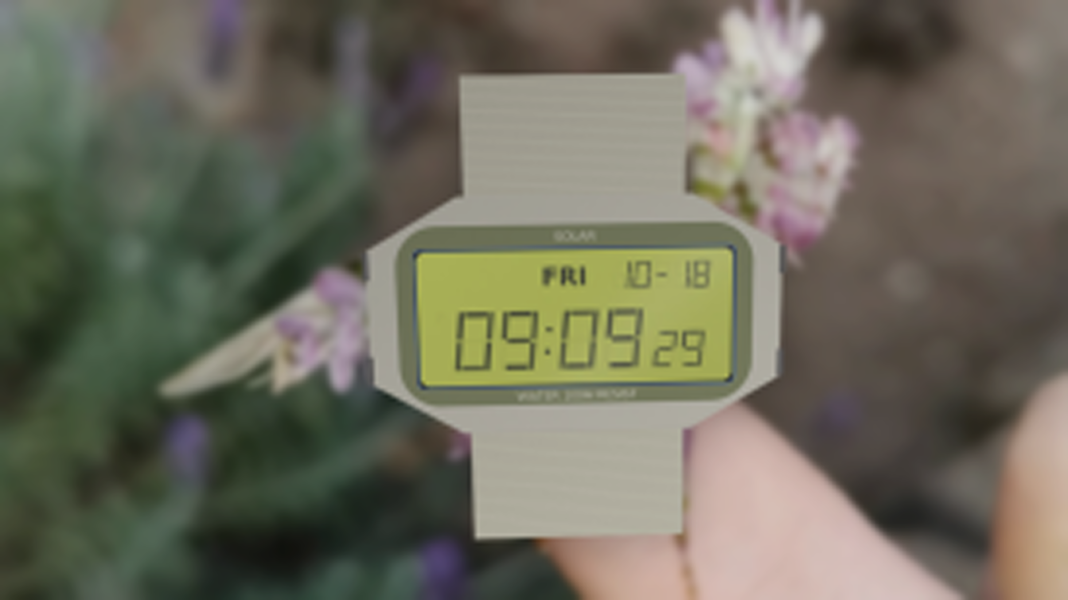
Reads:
9h09m29s
